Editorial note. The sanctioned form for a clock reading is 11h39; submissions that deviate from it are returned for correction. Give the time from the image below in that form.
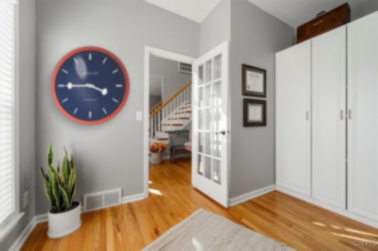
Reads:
3h45
